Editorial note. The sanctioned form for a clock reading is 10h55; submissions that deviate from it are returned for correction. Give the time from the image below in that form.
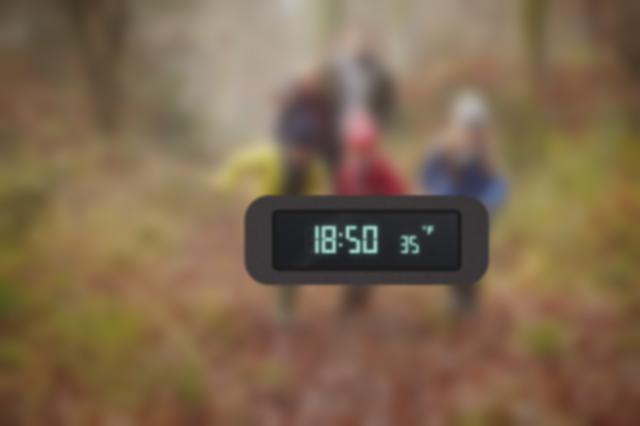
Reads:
18h50
